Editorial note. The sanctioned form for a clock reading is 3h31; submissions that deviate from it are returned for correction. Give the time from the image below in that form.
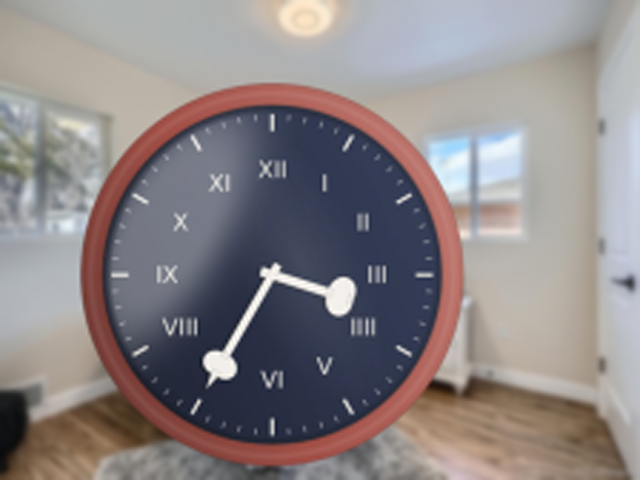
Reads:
3h35
